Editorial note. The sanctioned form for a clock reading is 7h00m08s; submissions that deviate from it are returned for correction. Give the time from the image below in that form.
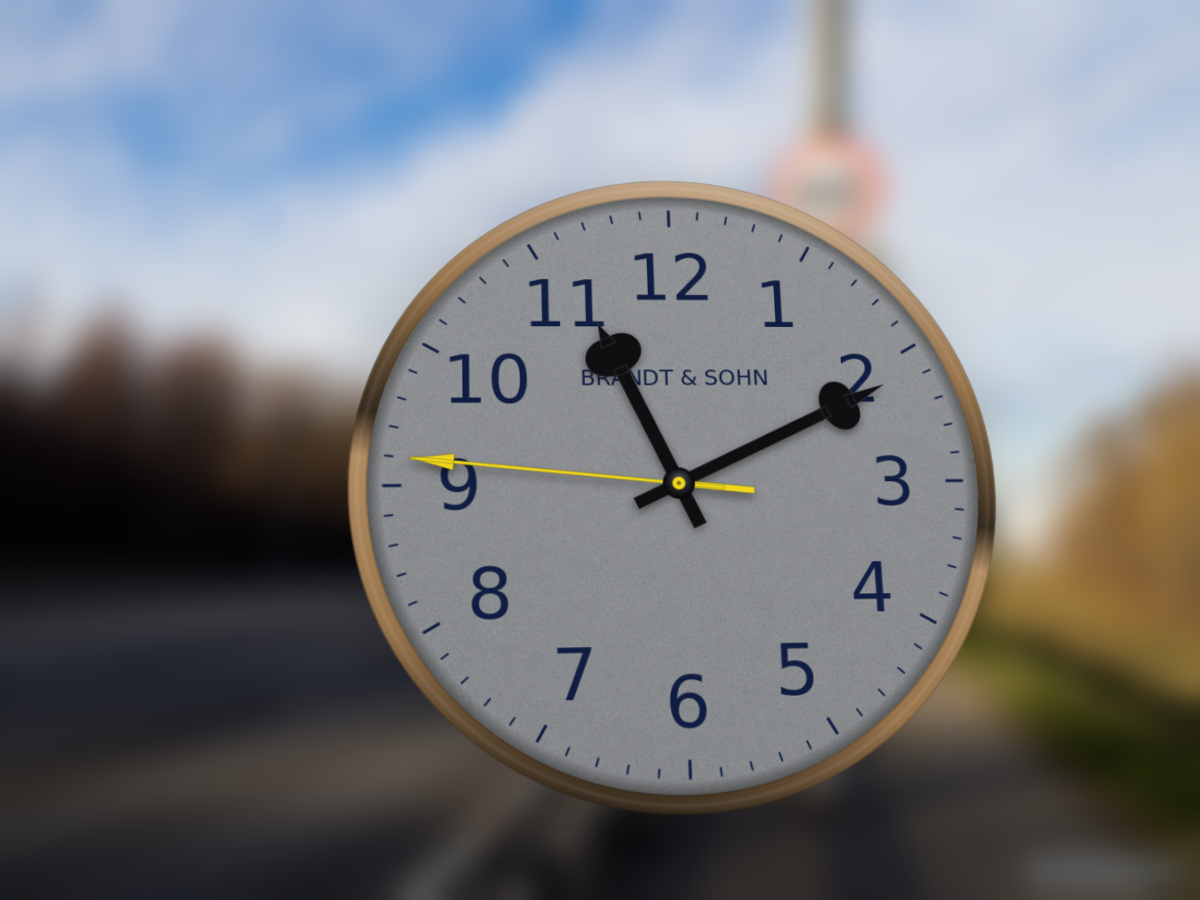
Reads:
11h10m46s
